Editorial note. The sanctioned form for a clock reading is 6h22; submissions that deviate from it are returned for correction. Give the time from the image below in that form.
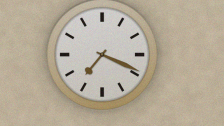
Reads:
7h19
